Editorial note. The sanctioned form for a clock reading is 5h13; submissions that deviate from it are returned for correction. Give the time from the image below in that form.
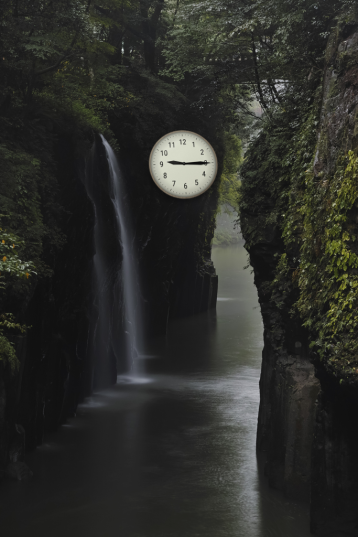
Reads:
9h15
